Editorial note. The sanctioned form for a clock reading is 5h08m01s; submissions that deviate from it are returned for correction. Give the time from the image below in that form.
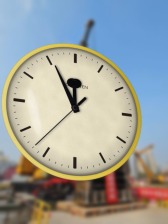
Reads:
11h55m37s
